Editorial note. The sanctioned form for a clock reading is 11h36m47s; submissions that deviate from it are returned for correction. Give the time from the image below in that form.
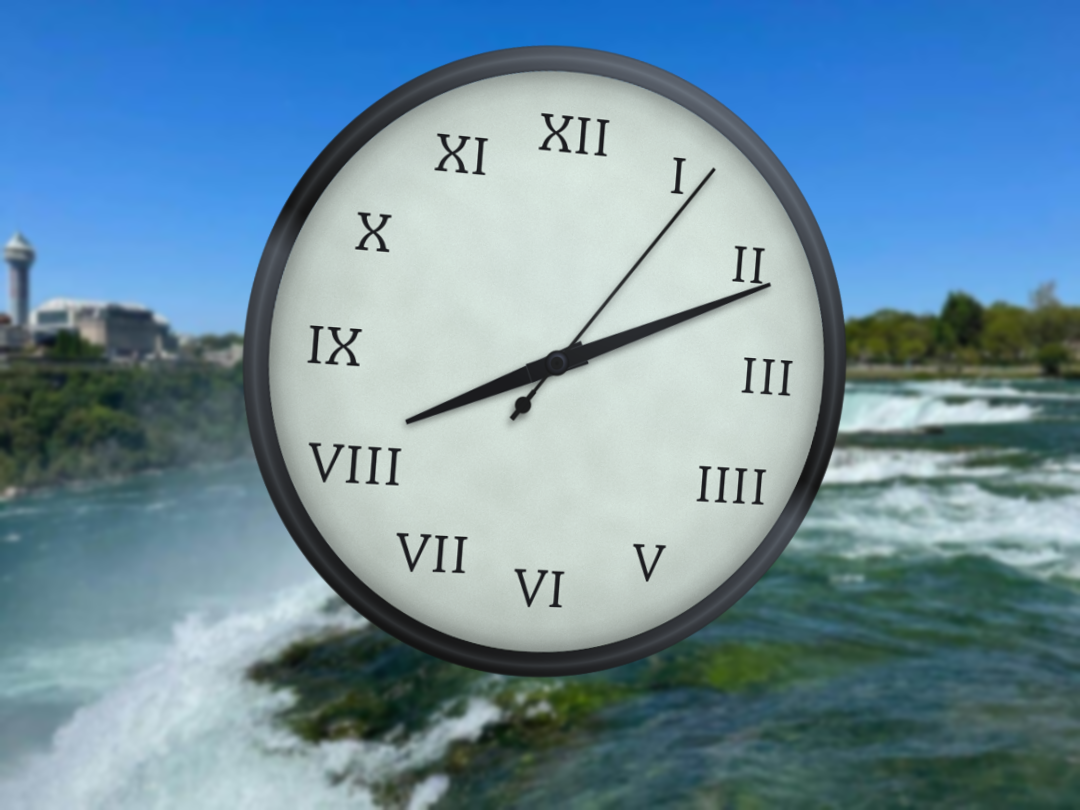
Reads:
8h11m06s
